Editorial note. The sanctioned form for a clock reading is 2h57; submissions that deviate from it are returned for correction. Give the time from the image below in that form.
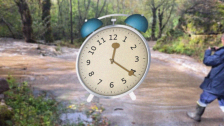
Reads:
12h21
